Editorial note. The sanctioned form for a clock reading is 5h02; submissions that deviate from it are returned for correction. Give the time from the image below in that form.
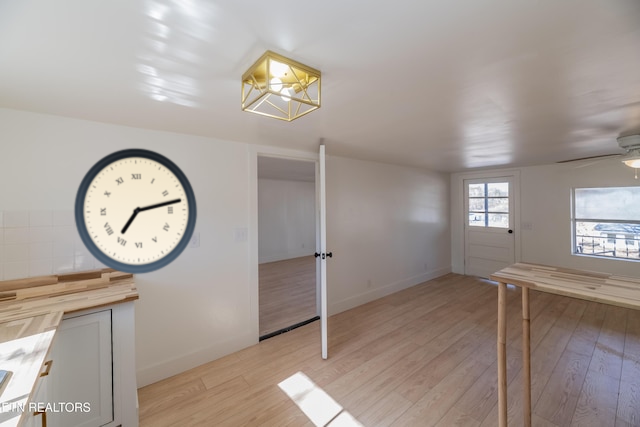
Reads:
7h13
